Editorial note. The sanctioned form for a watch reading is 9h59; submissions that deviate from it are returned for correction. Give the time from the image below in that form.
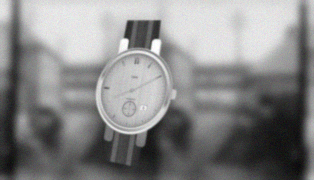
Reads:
8h10
